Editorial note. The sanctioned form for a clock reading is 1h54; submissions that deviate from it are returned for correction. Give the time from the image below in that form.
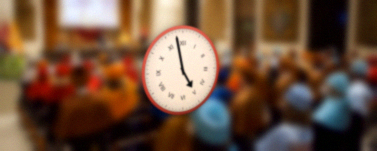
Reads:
4h58
